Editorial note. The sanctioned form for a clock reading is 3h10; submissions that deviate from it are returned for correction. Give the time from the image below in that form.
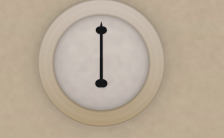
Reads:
6h00
